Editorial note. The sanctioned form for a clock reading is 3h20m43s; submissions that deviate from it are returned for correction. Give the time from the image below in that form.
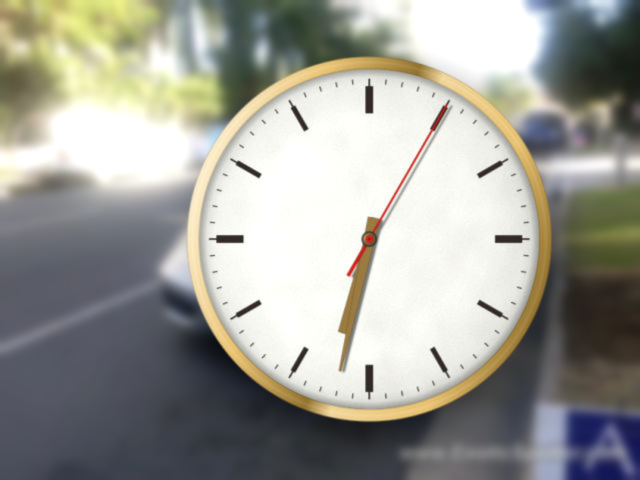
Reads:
6h32m05s
